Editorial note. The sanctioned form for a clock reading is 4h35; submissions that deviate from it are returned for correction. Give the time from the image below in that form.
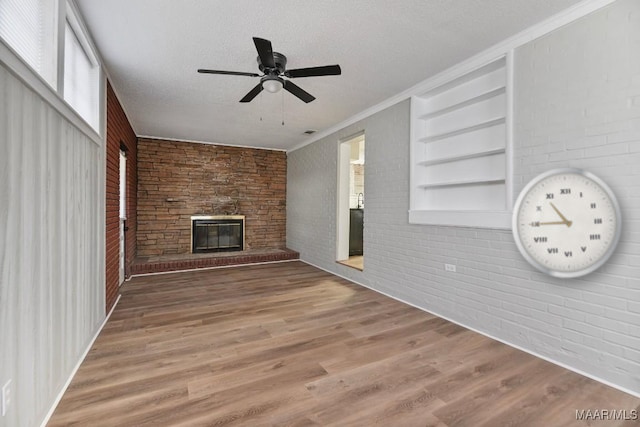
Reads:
10h45
